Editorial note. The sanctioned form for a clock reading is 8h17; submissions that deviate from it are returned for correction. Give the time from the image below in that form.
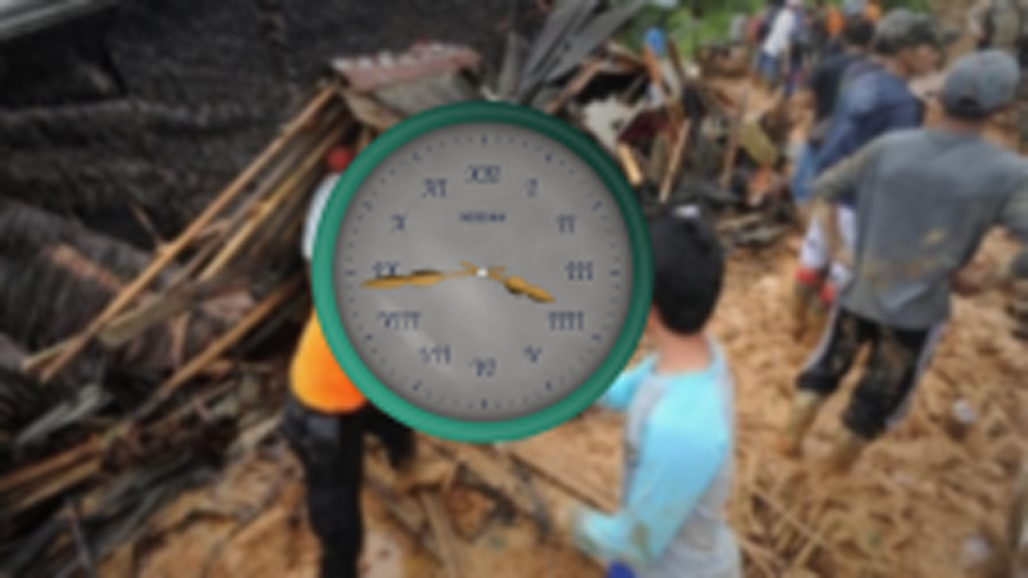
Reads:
3h44
